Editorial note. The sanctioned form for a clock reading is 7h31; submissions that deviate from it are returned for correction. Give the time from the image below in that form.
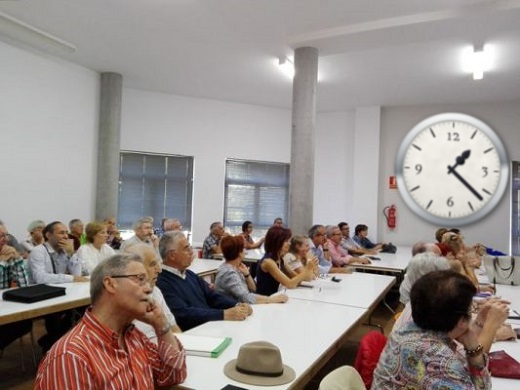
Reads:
1h22
